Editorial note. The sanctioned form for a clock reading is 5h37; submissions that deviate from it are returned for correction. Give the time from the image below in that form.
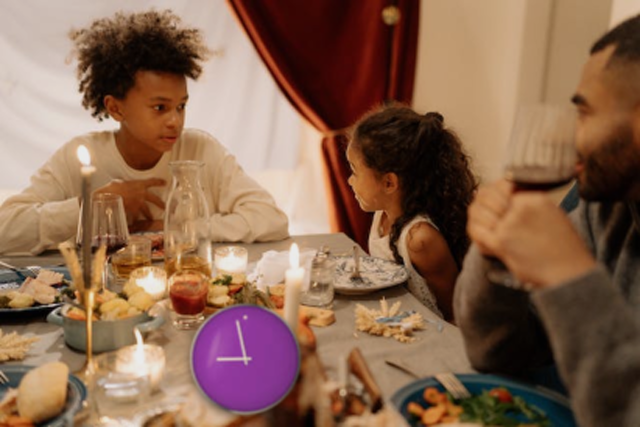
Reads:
8h58
